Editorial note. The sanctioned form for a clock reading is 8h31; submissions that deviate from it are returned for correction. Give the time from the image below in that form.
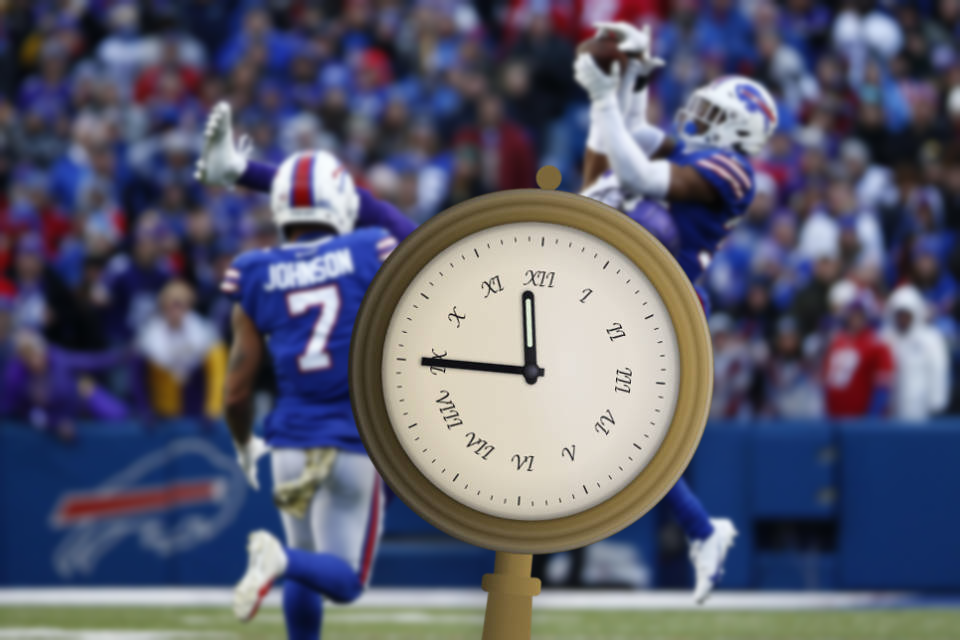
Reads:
11h45
